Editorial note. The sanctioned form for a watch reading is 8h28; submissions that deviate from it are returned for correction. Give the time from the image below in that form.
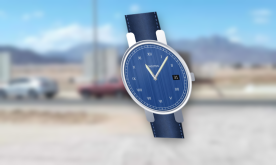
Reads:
11h07
